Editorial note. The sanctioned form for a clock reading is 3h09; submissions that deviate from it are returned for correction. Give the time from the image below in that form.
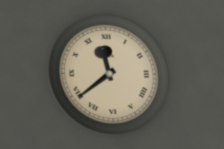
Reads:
11h39
